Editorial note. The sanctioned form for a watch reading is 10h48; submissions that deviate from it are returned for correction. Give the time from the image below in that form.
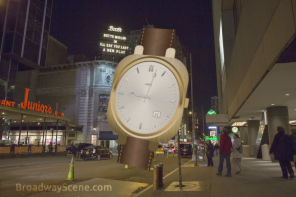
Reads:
9h02
